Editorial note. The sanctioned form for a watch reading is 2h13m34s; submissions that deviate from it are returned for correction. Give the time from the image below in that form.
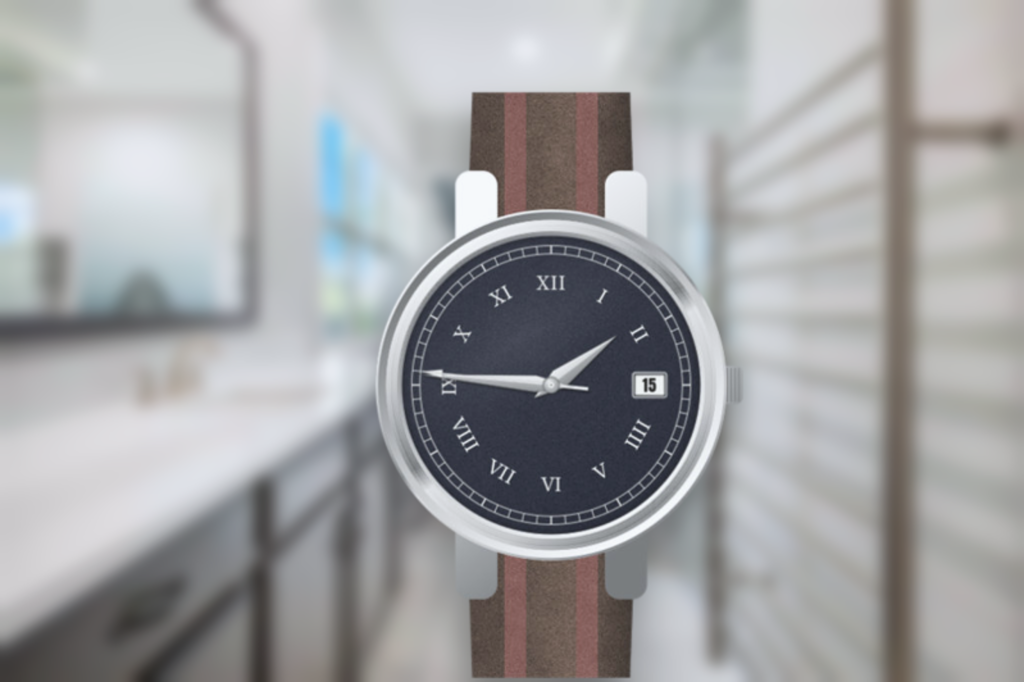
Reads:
1h45m46s
